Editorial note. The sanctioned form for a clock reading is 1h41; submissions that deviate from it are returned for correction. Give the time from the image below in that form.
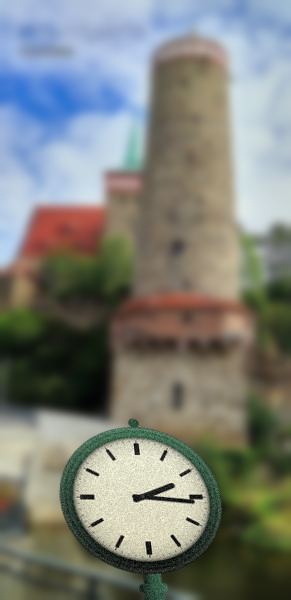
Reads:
2h16
